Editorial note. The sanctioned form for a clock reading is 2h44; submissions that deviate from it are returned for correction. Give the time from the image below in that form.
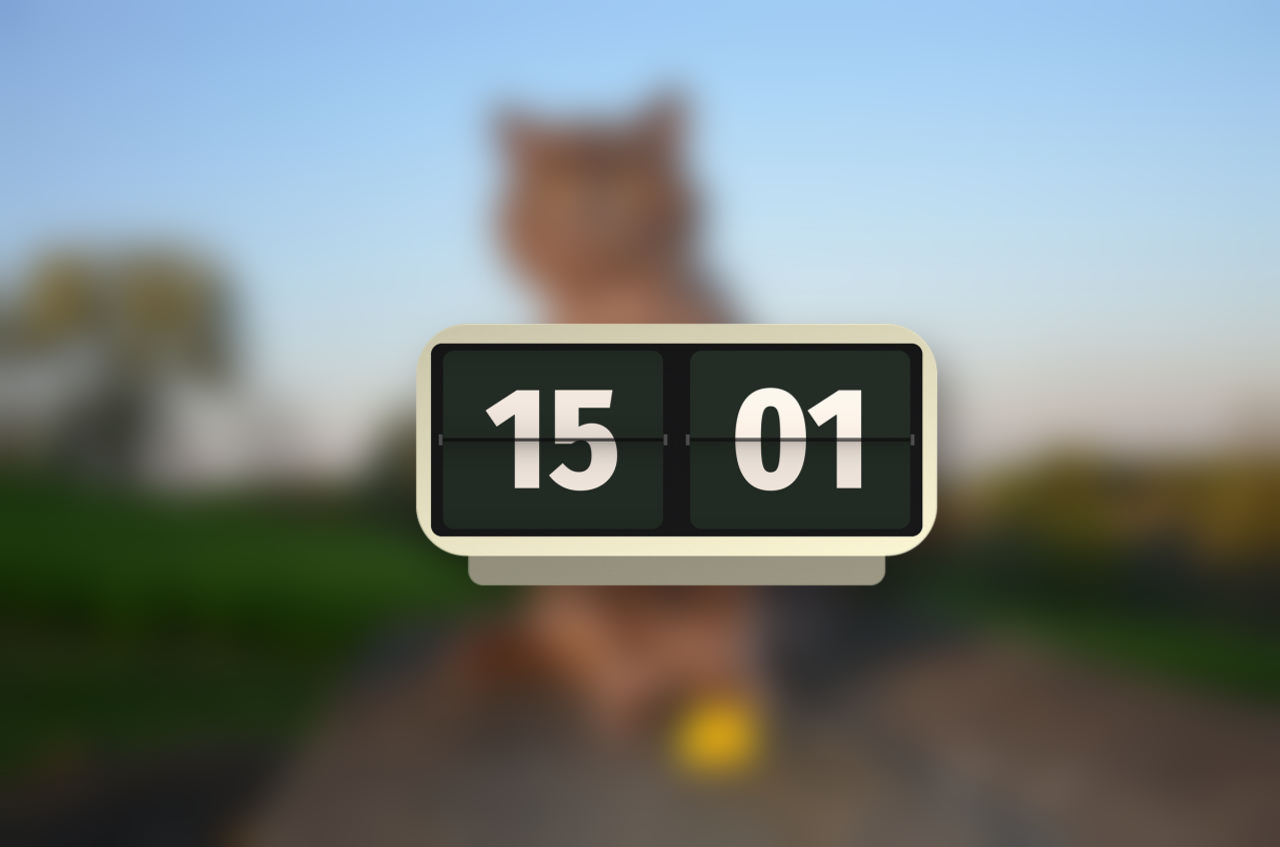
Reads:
15h01
